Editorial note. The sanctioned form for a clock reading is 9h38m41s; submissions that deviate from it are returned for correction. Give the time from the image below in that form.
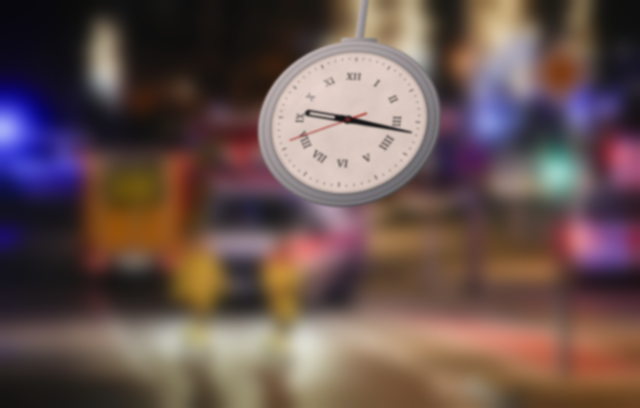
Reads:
9h16m41s
